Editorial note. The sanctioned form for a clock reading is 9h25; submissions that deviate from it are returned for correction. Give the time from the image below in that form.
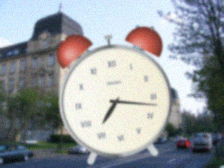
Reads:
7h17
